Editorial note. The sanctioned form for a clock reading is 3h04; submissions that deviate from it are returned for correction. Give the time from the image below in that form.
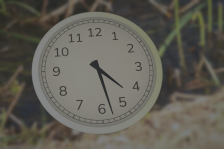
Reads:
4h28
